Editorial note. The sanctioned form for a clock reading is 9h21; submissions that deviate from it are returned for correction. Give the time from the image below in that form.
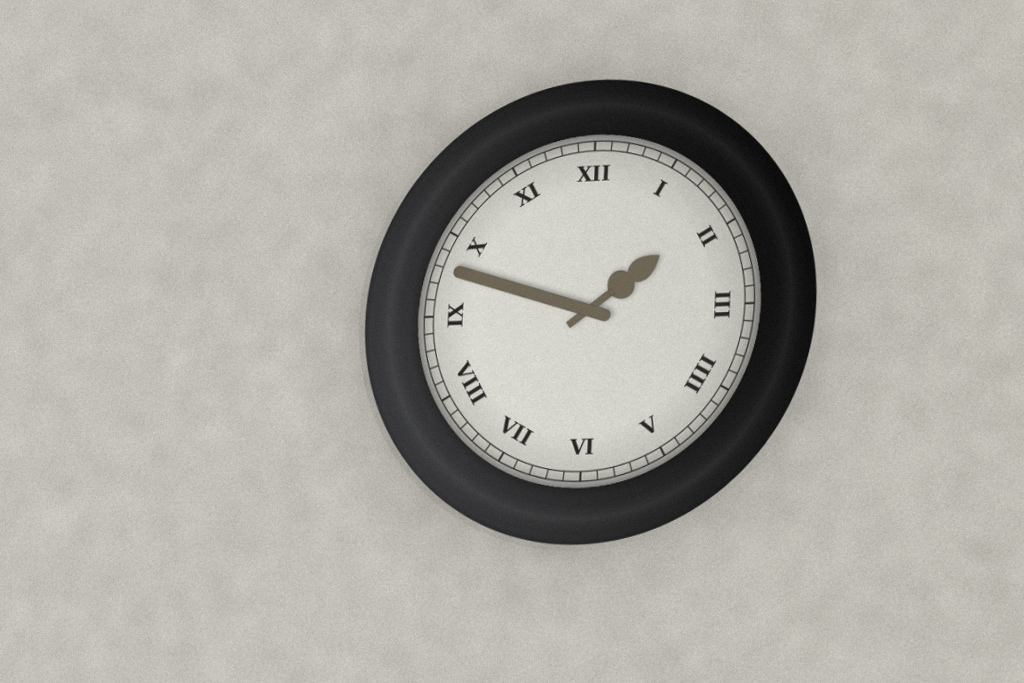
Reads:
1h48
